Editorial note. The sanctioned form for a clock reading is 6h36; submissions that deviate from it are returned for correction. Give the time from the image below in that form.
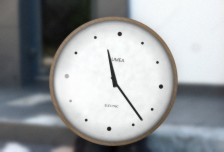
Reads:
11h23
